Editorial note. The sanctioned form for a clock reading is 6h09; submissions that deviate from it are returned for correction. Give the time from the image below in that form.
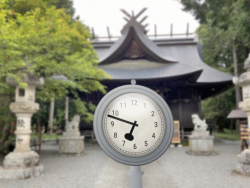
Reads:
6h48
